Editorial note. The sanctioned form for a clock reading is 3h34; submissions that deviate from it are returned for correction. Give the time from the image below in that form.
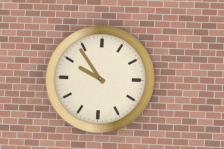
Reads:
9h54
